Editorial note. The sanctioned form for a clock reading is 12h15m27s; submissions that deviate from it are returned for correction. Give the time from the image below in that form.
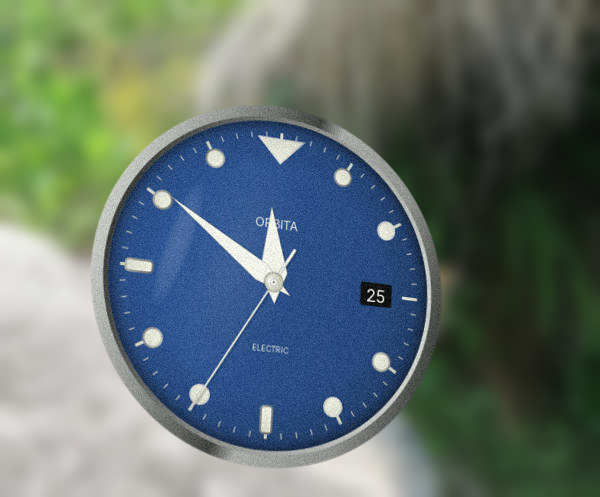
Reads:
11h50m35s
